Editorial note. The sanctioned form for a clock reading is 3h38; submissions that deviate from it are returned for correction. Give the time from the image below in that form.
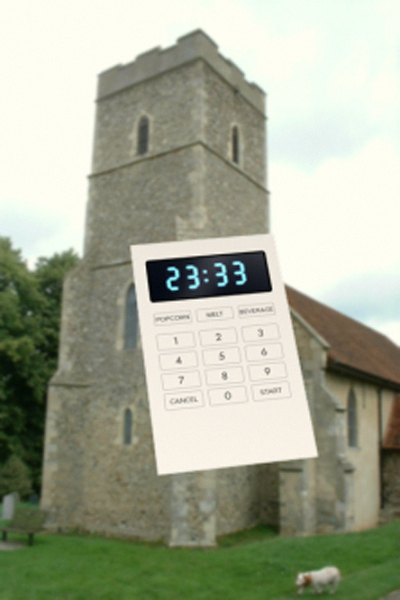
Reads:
23h33
